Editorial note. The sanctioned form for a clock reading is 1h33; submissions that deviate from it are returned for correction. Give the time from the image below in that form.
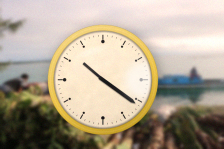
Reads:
10h21
